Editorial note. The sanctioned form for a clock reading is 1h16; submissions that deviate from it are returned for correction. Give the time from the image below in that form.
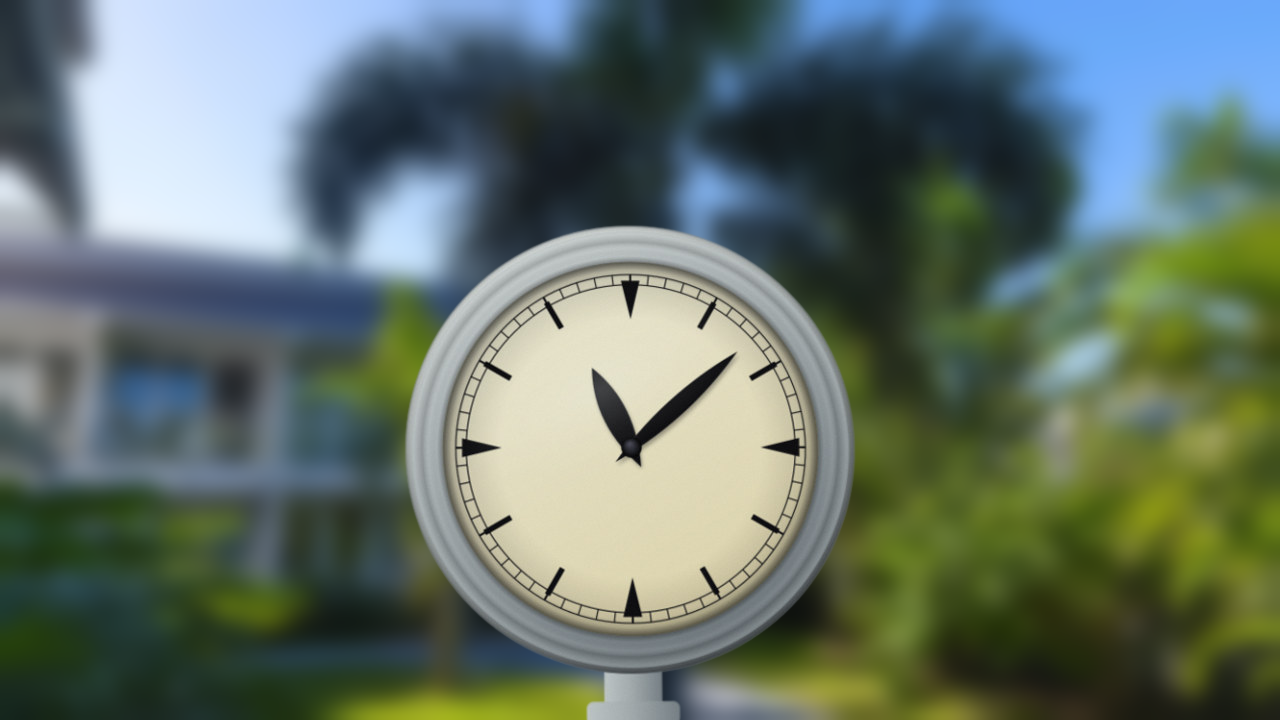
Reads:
11h08
